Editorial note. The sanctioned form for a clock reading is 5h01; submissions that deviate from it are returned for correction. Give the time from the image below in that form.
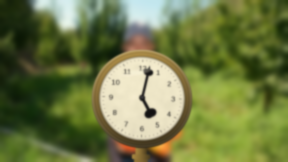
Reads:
5h02
